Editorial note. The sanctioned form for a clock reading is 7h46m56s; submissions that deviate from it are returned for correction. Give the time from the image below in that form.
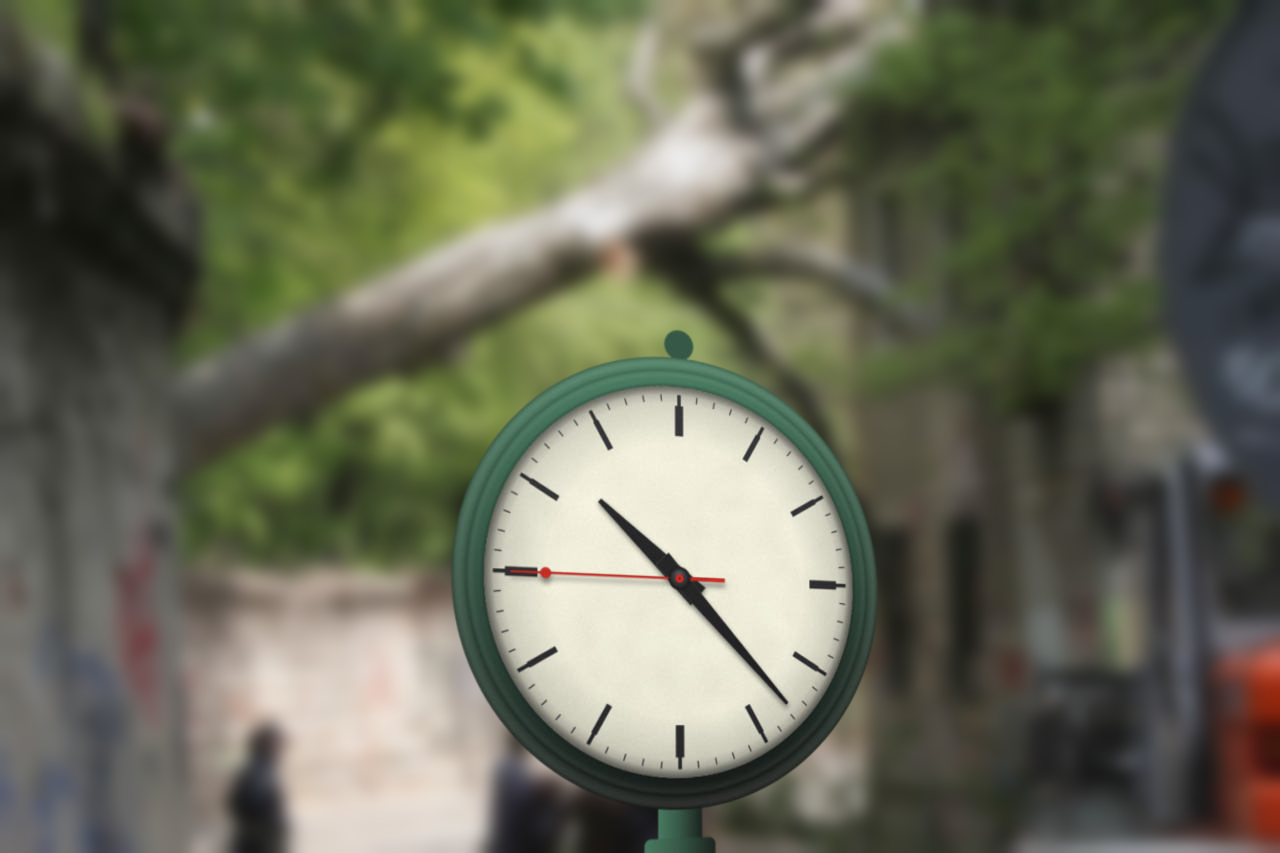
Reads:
10h22m45s
